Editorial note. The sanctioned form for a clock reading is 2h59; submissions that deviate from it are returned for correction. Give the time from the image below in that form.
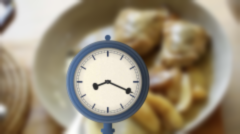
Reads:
8h19
